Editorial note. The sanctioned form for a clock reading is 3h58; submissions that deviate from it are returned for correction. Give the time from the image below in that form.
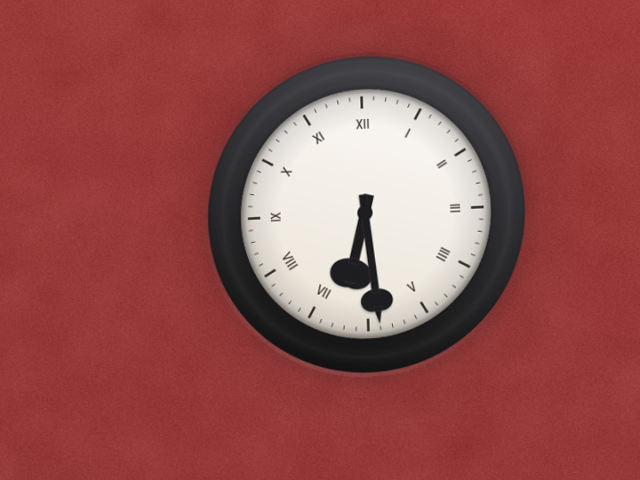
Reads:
6h29
